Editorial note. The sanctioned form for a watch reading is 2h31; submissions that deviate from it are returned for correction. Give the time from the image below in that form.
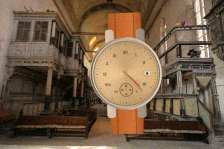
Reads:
4h23
